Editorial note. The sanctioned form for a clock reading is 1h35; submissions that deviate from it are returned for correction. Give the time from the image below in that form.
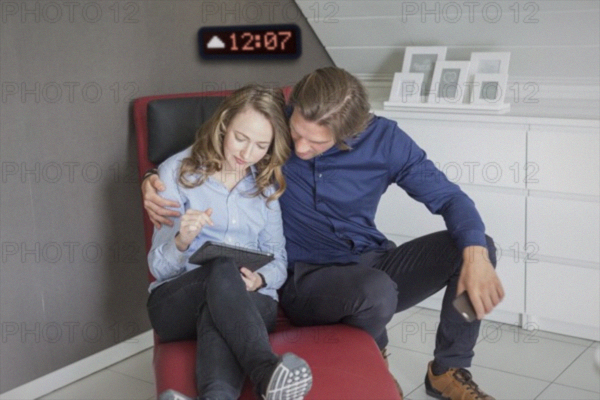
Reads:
12h07
